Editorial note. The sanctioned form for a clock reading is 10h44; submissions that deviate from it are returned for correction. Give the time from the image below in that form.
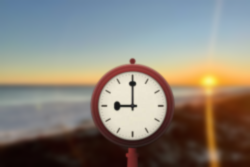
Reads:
9h00
